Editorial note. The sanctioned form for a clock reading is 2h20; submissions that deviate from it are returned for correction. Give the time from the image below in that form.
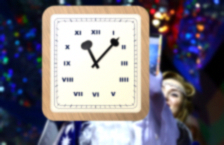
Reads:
11h07
